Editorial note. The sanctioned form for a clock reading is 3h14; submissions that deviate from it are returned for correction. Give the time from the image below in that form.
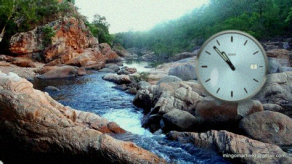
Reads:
10h53
